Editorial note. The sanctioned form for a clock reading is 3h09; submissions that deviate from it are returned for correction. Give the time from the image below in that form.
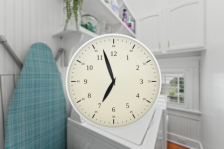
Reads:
6h57
